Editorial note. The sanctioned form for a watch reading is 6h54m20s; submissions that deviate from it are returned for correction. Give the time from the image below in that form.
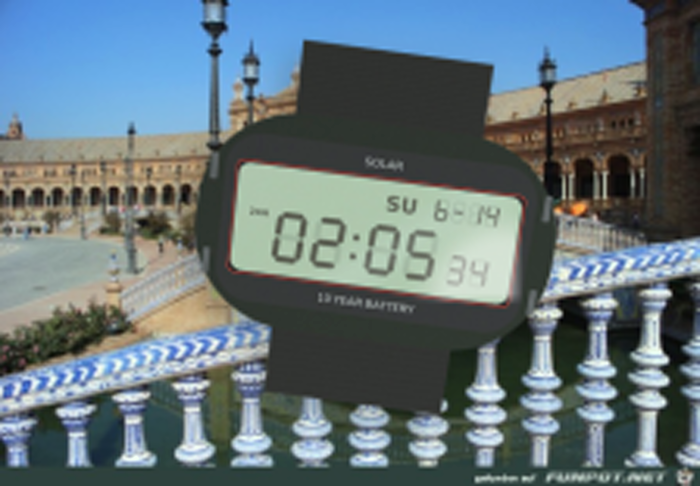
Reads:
2h05m34s
